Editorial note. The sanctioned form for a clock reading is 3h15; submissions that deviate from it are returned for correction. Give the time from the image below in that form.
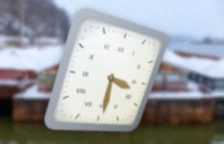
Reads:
3h29
